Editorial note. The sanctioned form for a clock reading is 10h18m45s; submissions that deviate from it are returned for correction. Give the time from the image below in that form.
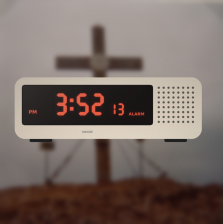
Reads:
3h52m13s
